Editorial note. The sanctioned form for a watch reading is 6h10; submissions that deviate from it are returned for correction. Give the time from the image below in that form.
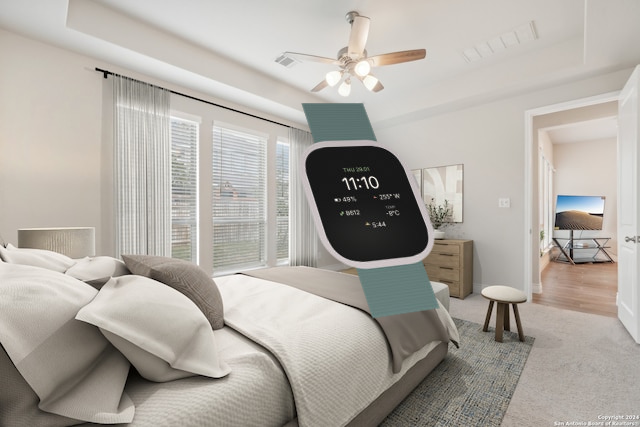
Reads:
11h10
